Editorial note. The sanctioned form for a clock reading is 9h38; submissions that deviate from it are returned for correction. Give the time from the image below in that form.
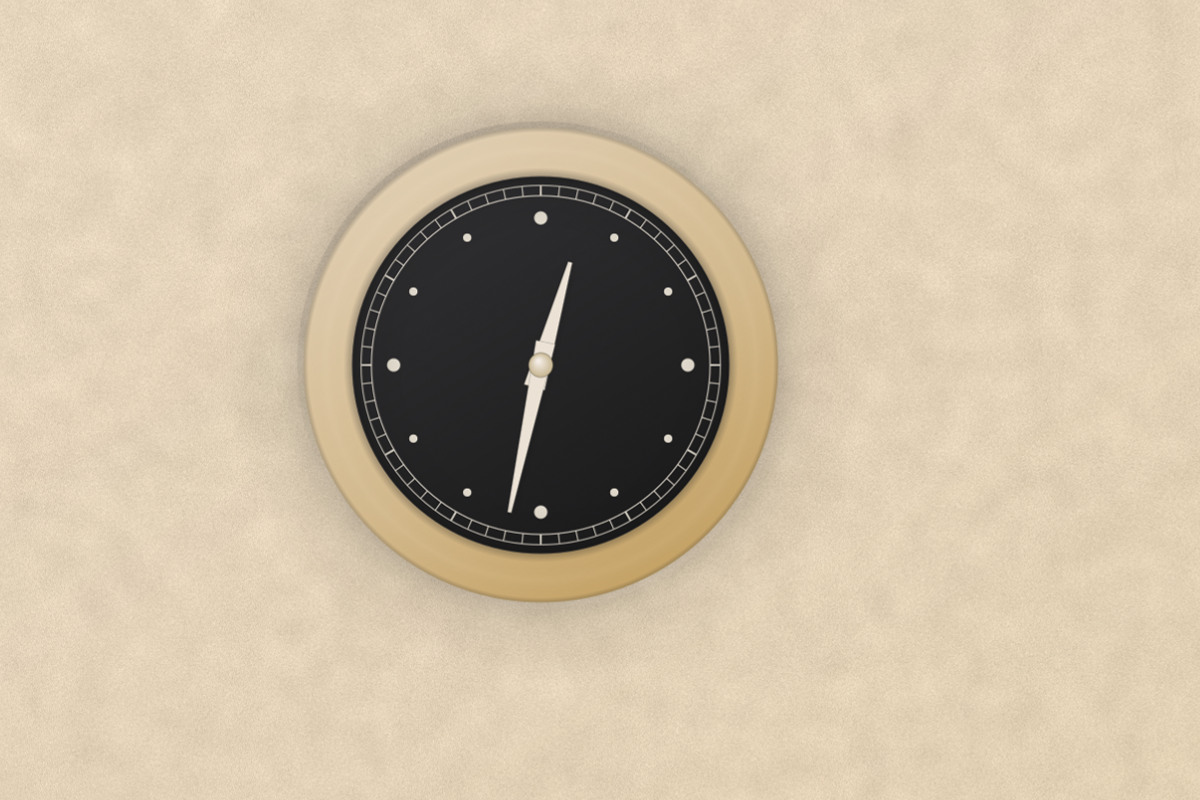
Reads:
12h32
